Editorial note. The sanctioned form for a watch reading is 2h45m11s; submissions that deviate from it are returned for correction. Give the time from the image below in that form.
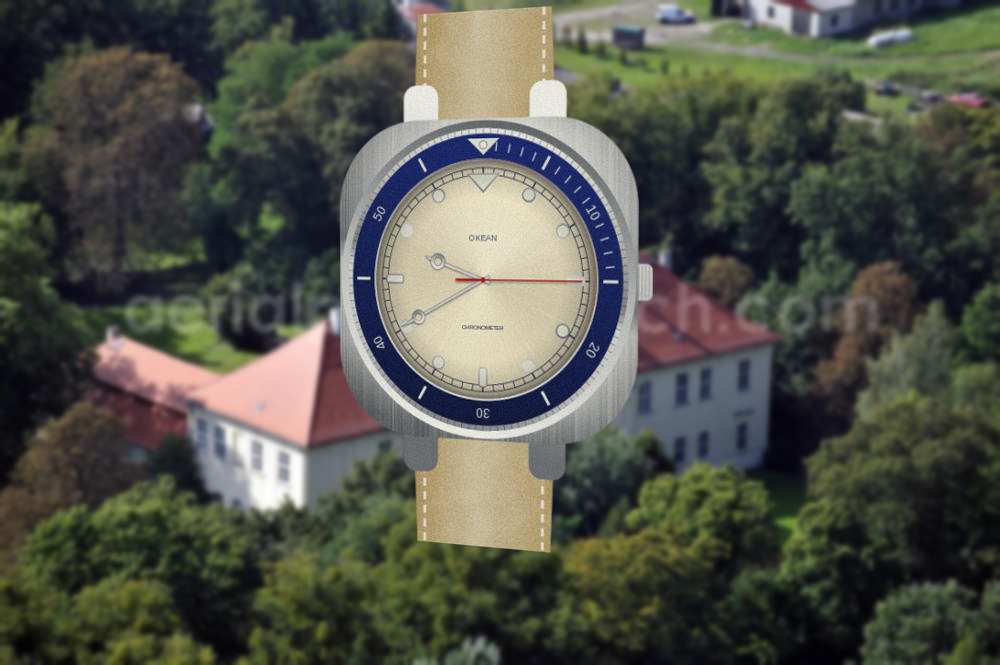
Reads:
9h40m15s
